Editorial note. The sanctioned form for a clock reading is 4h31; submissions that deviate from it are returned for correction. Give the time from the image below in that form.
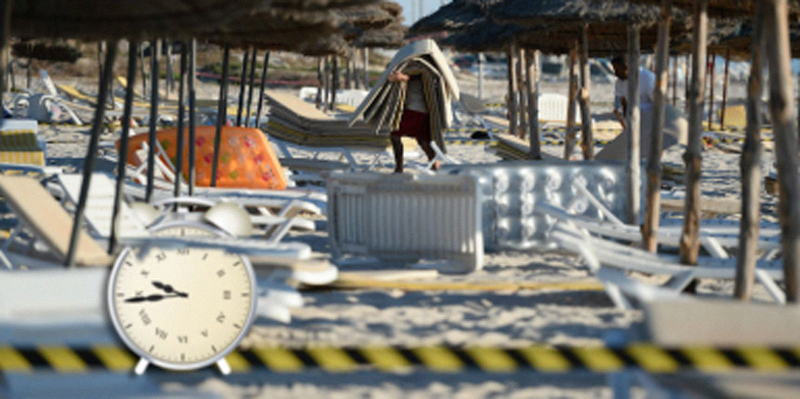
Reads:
9h44
